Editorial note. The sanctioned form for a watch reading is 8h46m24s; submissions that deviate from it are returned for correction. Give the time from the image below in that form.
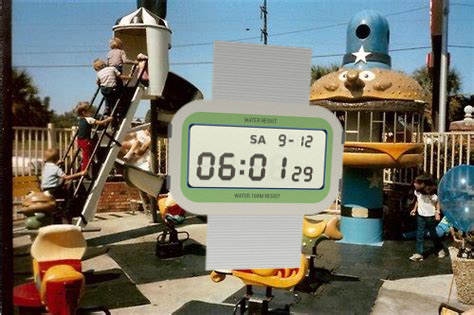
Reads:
6h01m29s
